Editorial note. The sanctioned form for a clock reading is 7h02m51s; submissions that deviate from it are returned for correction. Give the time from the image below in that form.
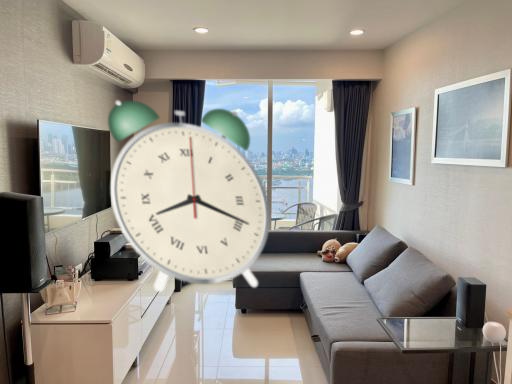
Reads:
8h19m01s
